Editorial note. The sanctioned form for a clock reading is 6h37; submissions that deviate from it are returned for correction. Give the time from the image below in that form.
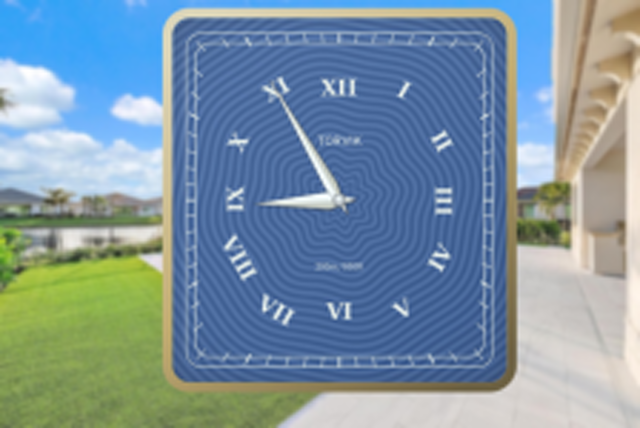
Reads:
8h55
